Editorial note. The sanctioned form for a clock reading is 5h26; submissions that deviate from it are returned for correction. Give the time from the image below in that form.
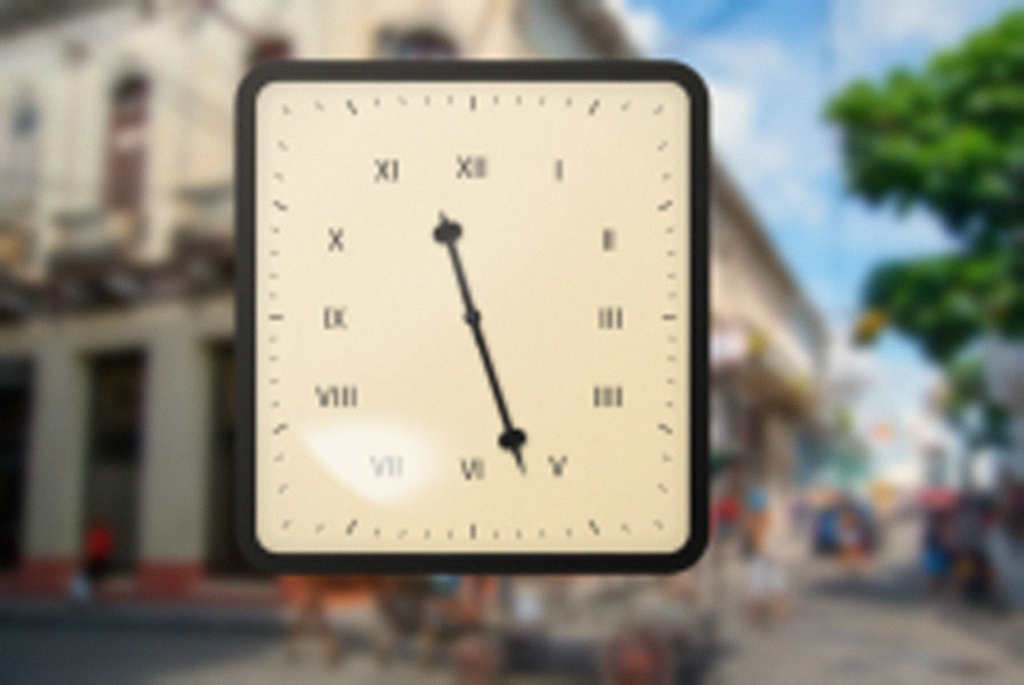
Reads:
11h27
